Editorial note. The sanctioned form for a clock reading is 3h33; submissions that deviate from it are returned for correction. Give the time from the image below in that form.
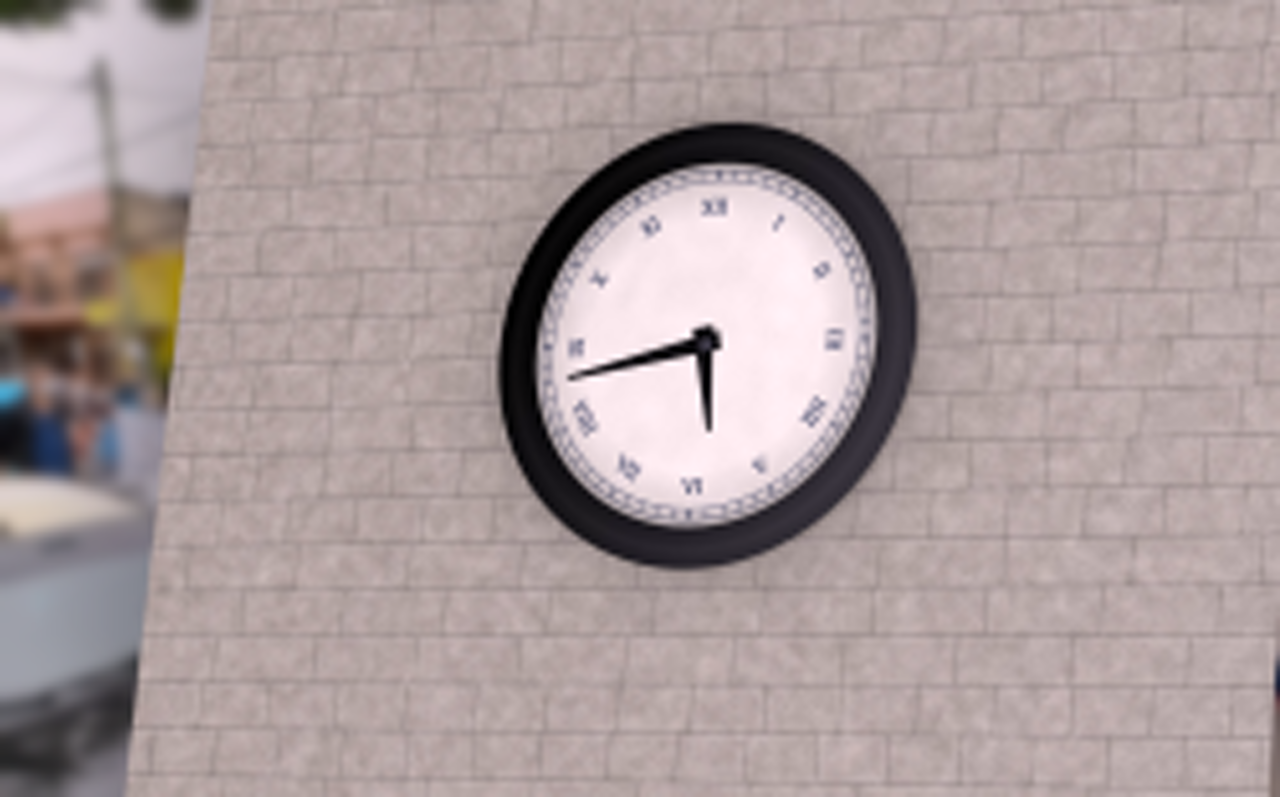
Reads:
5h43
